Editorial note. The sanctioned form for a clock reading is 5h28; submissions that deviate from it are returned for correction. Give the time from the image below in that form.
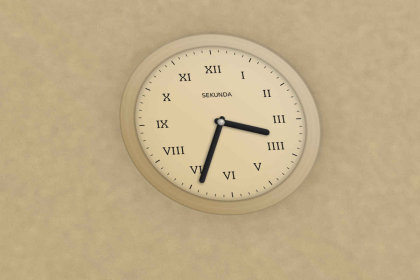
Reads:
3h34
